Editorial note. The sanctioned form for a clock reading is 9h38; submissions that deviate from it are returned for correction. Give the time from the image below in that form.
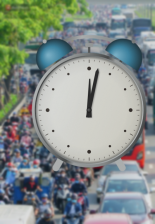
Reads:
12h02
